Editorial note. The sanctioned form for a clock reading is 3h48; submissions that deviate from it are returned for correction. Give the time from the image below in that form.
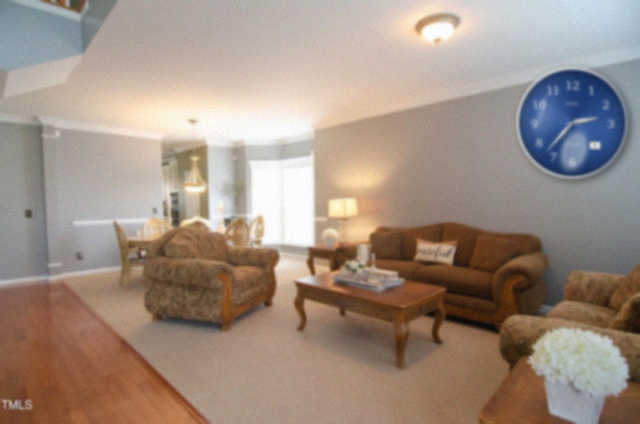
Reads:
2h37
